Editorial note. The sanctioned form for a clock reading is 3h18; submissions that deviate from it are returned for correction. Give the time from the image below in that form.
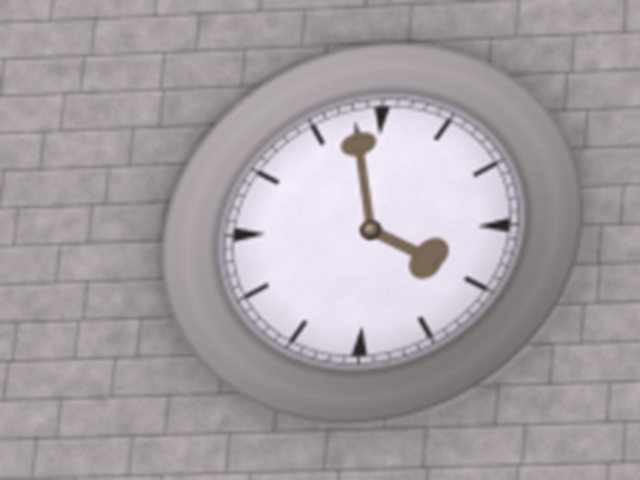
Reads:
3h58
